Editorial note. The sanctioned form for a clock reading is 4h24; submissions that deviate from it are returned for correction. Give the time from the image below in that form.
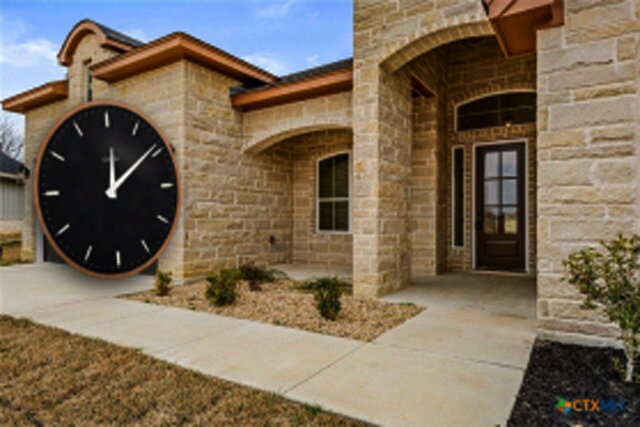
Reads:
12h09
